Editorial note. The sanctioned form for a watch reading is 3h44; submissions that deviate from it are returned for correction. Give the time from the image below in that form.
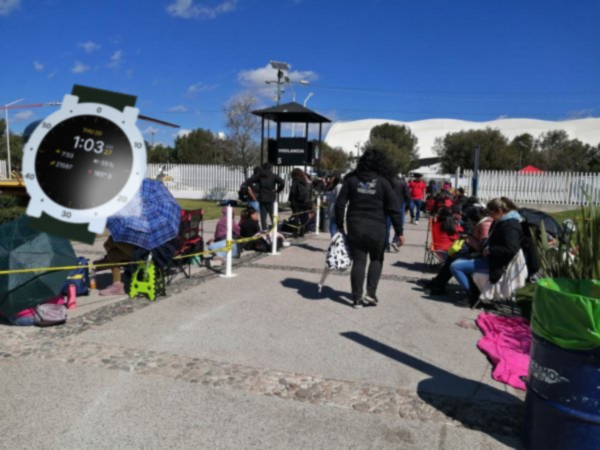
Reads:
1h03
